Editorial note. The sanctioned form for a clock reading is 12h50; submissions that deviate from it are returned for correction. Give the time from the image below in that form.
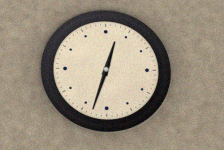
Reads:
12h33
